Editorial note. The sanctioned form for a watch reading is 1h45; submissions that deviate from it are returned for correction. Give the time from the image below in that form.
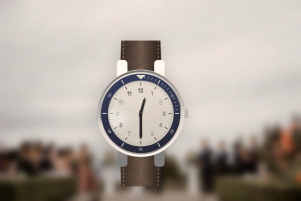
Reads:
12h30
